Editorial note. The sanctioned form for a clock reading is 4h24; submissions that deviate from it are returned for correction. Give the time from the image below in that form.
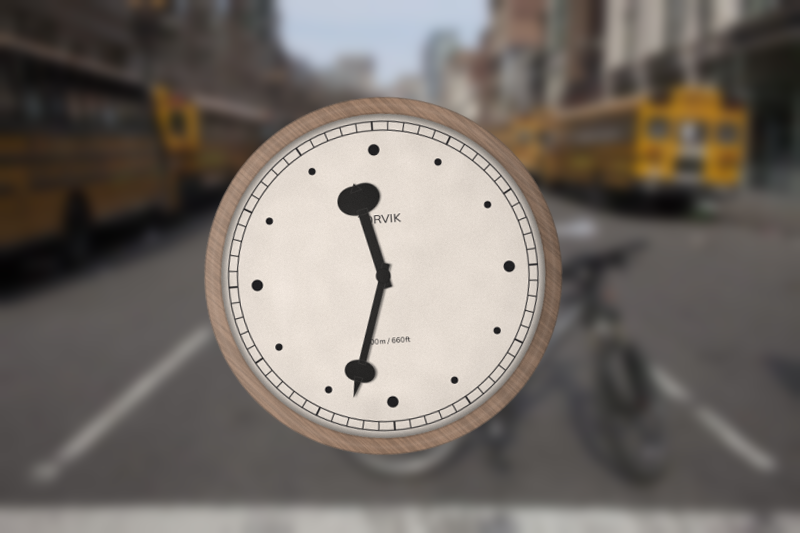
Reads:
11h33
